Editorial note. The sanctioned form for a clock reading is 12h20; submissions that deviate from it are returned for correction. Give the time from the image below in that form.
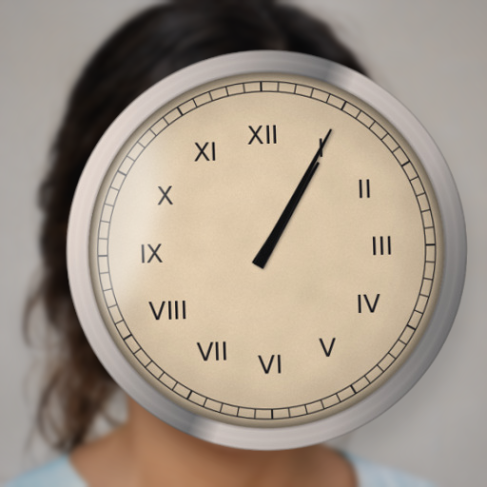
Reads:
1h05
